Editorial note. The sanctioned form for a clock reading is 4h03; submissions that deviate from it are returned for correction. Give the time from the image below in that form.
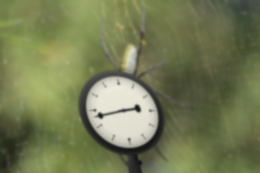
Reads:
2h43
